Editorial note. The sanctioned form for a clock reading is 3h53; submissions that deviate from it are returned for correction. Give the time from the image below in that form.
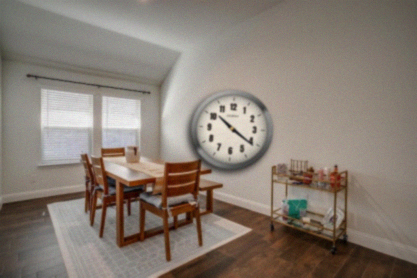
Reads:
10h21
